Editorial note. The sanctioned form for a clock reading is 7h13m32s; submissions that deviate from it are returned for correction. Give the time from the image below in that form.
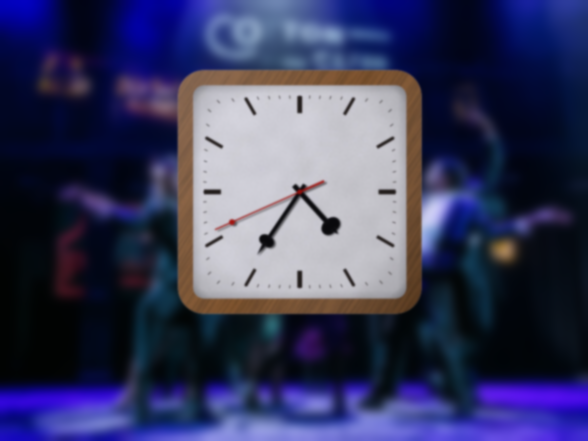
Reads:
4h35m41s
